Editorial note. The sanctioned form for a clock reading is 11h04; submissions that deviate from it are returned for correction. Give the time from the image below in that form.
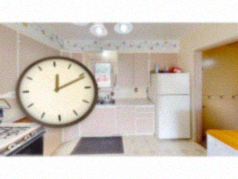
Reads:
12h11
